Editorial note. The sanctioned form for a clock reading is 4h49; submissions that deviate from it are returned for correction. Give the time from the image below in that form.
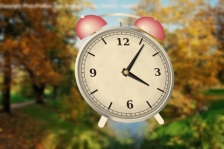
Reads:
4h06
